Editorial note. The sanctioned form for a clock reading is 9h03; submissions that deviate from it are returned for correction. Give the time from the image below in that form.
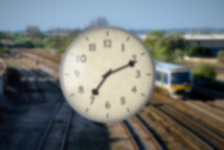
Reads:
7h11
